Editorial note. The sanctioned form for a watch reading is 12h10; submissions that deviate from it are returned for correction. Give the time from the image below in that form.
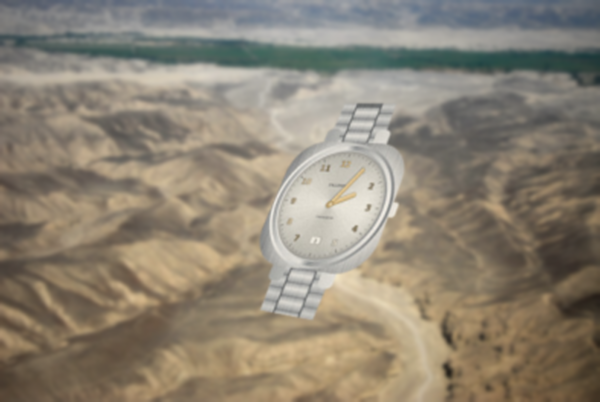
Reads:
2h05
